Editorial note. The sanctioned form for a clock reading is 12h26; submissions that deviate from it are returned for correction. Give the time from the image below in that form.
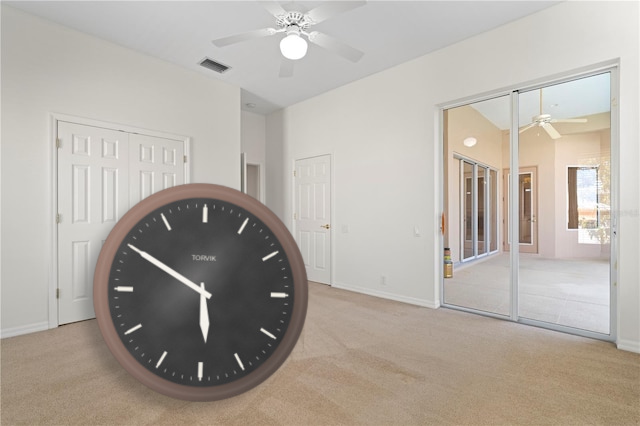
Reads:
5h50
